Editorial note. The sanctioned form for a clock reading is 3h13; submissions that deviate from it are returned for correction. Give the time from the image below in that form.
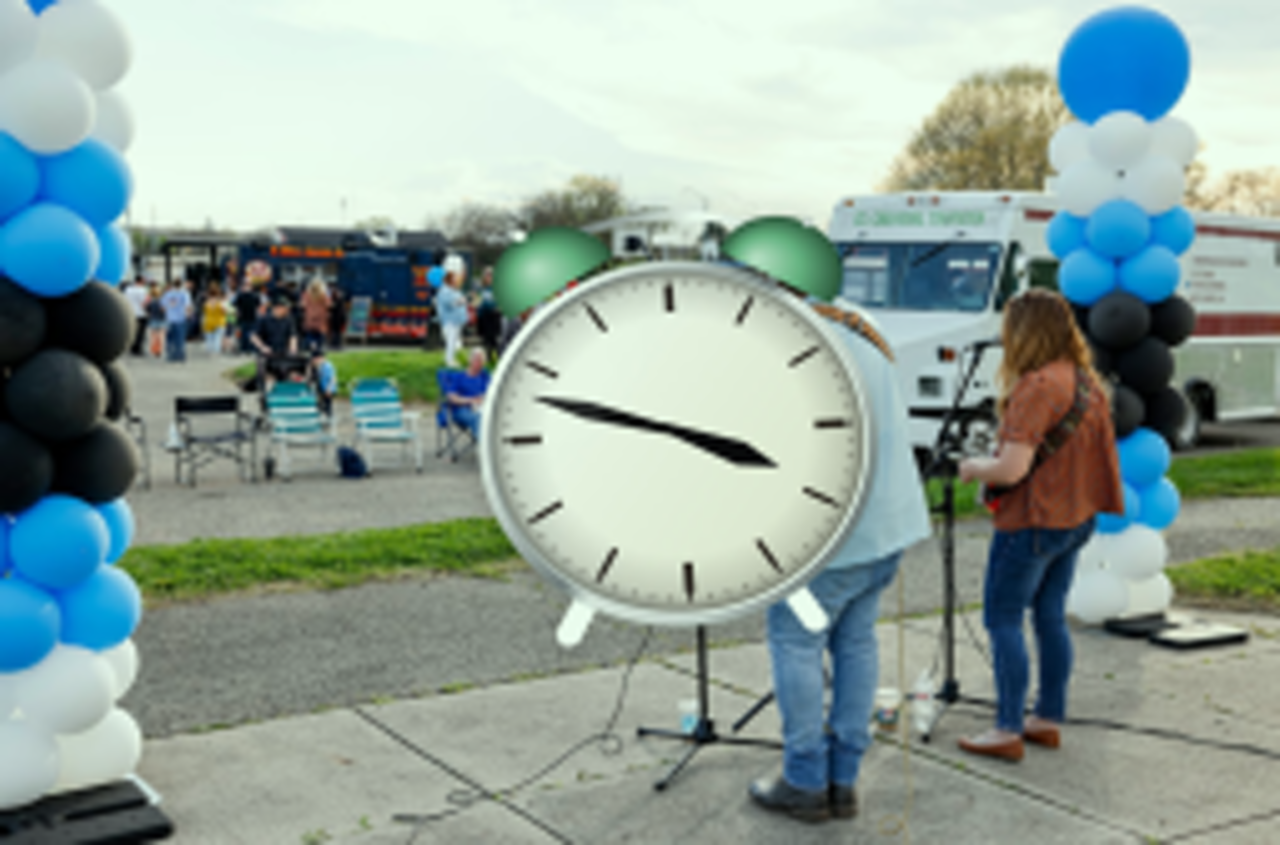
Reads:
3h48
